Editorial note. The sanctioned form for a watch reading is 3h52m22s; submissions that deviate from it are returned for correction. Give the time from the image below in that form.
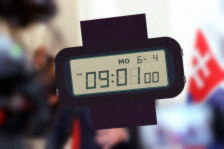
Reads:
9h01m00s
